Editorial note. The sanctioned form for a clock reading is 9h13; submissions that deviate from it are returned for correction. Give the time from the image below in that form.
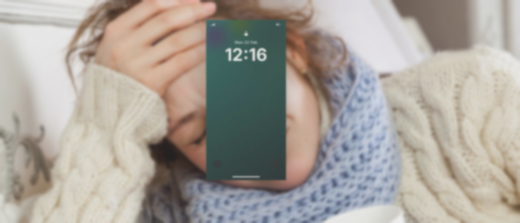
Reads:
12h16
